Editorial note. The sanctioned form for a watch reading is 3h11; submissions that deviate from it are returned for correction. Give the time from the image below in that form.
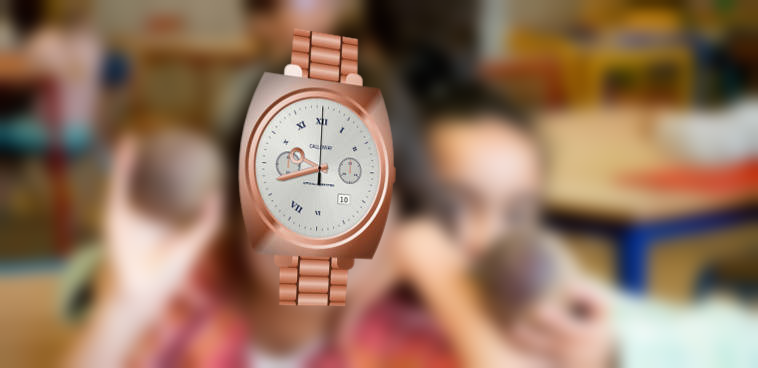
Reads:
9h42
